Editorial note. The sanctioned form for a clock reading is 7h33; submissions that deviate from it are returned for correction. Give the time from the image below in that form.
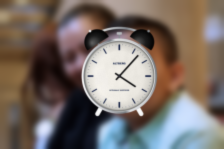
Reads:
4h07
